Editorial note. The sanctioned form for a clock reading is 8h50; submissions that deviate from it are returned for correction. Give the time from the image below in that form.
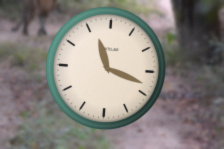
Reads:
11h18
